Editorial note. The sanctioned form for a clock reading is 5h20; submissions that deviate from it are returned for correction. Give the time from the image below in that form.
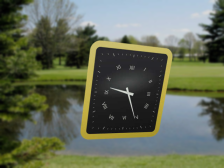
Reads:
9h26
